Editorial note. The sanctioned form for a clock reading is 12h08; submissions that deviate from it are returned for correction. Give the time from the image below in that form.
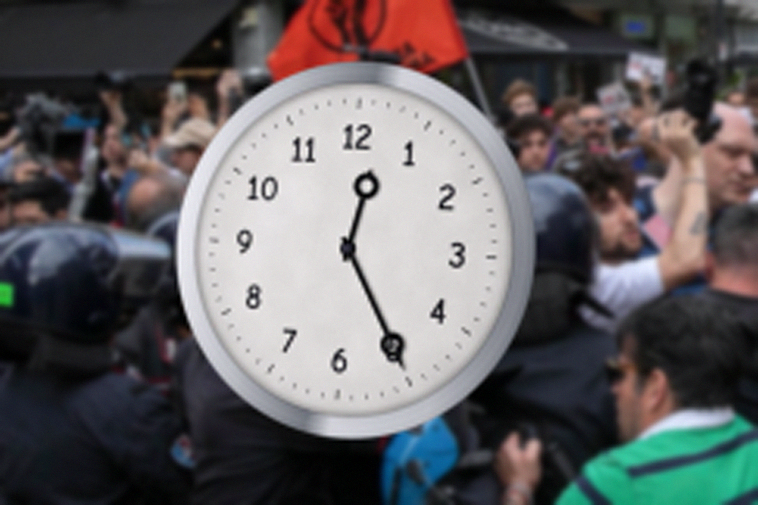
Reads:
12h25
